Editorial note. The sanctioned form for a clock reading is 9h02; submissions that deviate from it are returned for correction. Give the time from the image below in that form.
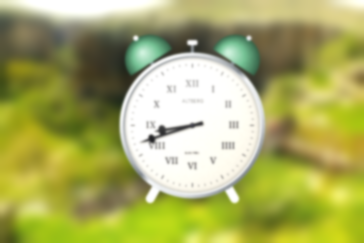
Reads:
8h42
